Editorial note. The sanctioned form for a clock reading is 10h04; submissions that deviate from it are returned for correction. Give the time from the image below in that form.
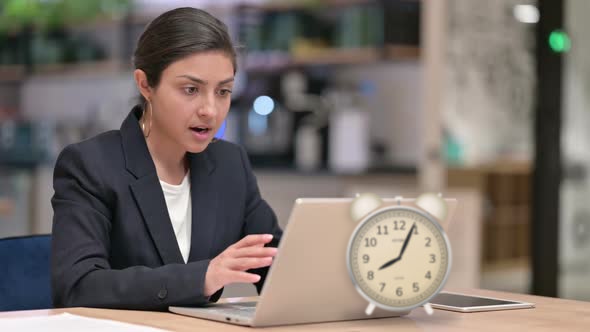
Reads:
8h04
